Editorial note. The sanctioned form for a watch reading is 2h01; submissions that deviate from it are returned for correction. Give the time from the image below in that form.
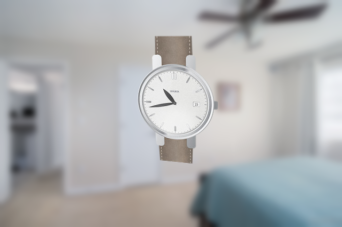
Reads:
10h43
